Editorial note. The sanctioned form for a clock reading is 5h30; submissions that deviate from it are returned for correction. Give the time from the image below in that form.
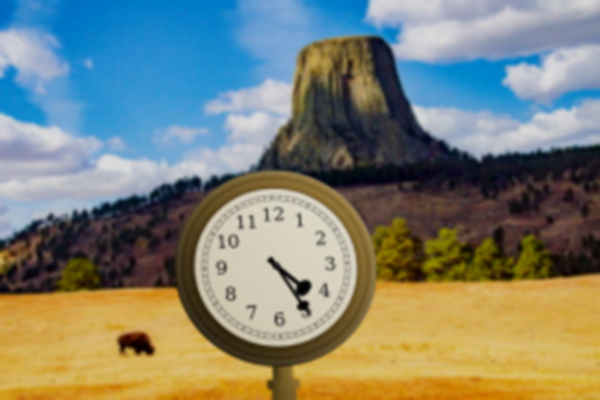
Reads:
4h25
